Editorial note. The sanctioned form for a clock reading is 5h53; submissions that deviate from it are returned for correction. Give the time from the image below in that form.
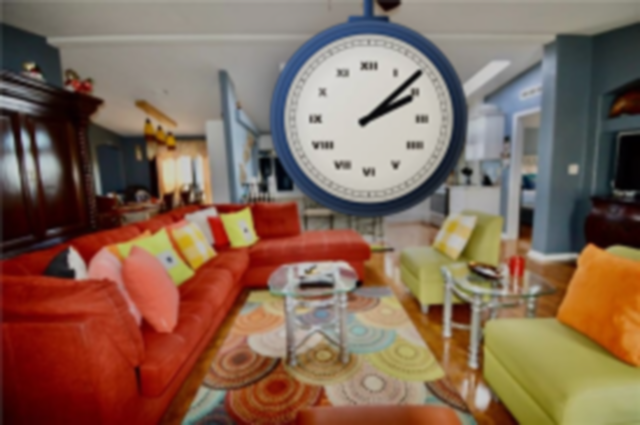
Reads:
2h08
